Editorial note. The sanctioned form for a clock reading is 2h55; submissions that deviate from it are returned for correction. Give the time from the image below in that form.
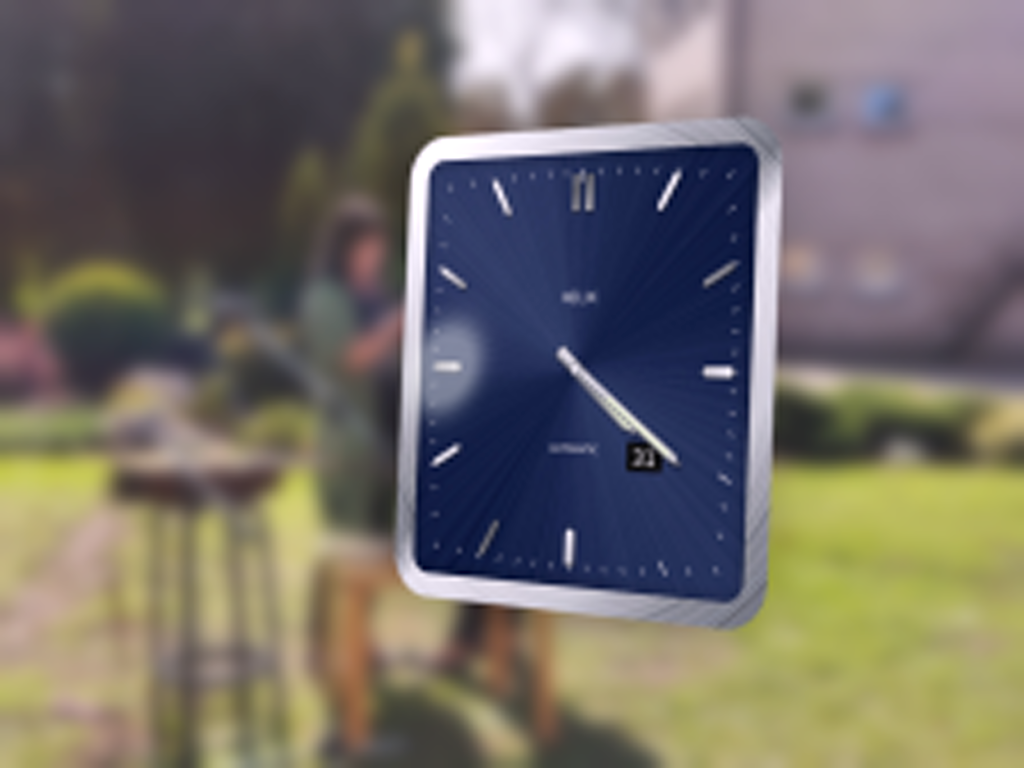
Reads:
4h21
